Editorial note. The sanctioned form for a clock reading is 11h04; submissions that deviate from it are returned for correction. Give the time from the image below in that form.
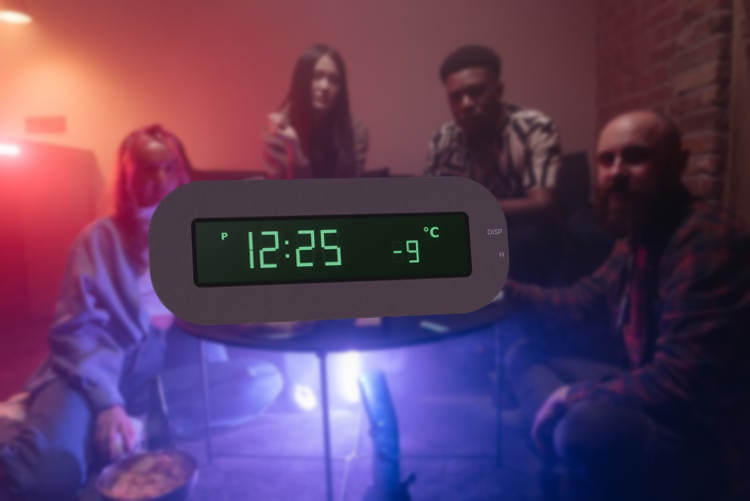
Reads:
12h25
